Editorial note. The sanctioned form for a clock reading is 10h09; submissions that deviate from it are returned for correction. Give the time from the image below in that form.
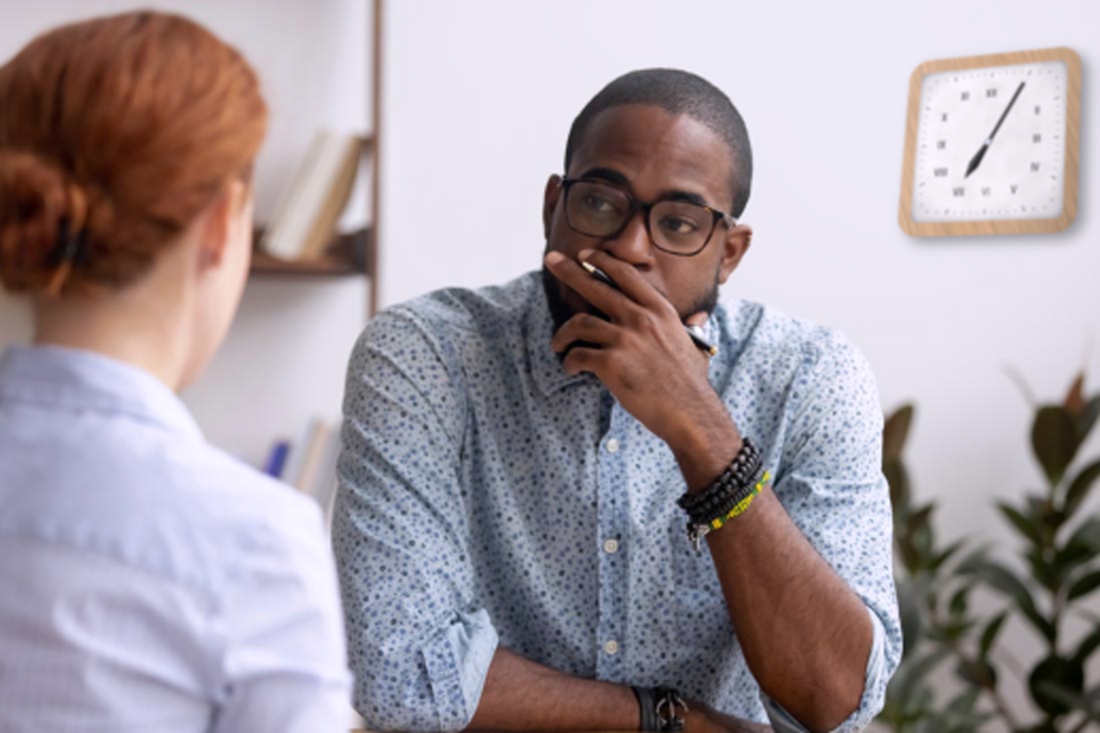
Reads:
7h05
